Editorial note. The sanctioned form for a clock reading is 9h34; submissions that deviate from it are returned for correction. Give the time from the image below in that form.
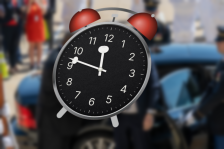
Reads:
11h47
